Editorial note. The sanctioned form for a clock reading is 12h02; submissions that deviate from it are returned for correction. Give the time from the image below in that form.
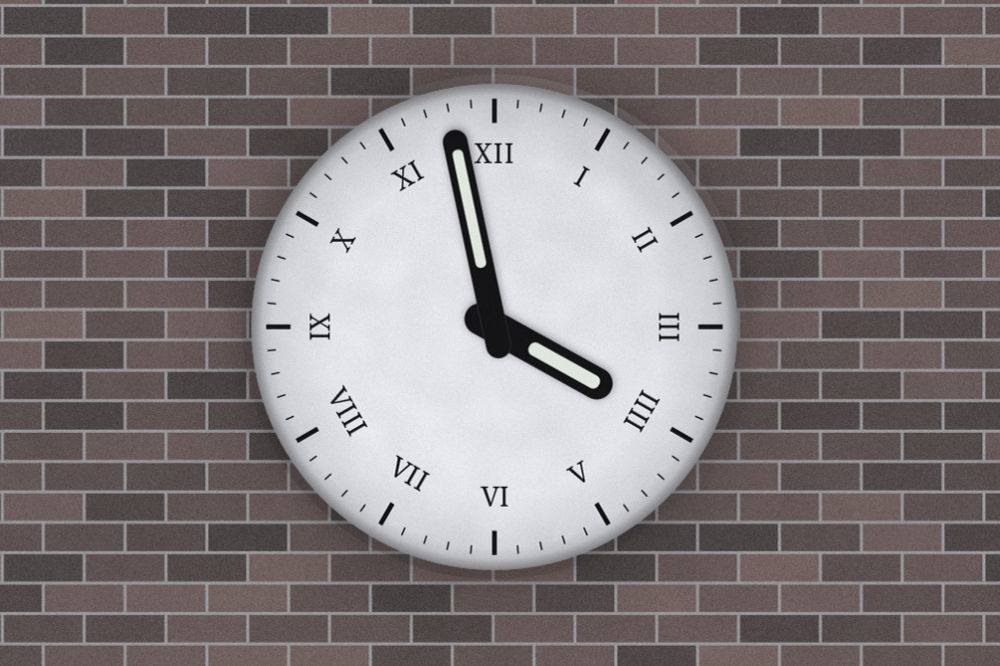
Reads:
3h58
